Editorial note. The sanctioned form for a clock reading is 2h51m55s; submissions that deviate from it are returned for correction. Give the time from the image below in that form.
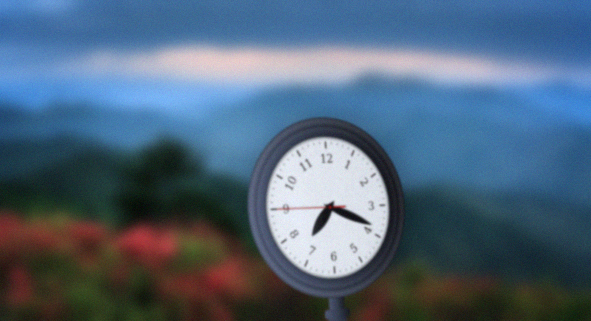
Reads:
7h18m45s
